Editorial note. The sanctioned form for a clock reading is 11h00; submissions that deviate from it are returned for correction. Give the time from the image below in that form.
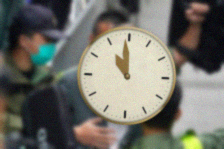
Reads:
10h59
